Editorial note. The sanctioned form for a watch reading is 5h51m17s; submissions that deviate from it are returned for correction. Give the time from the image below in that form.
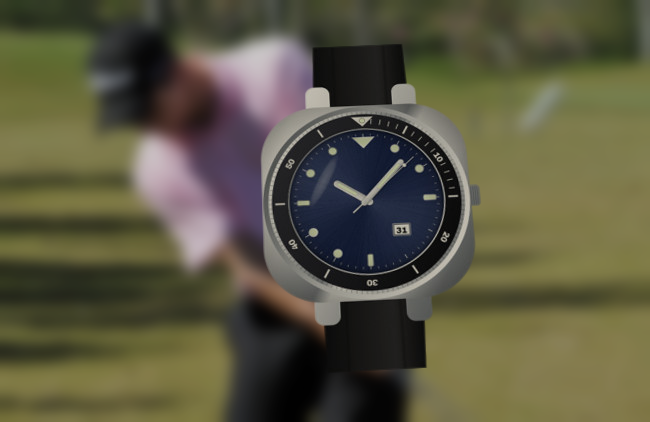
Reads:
10h07m08s
